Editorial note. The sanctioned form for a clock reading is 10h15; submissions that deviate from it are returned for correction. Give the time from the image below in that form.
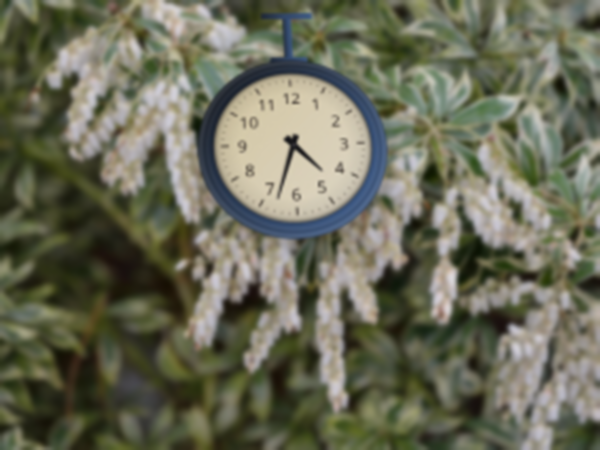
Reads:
4h33
